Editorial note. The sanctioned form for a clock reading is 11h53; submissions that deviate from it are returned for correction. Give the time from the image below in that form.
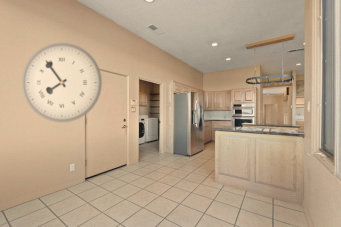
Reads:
7h54
